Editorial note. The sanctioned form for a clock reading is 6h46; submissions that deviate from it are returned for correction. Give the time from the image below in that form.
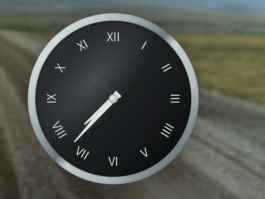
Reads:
7h37
